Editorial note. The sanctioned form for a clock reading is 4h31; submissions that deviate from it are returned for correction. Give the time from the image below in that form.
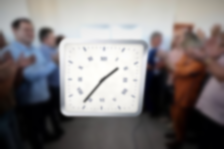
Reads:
1h36
